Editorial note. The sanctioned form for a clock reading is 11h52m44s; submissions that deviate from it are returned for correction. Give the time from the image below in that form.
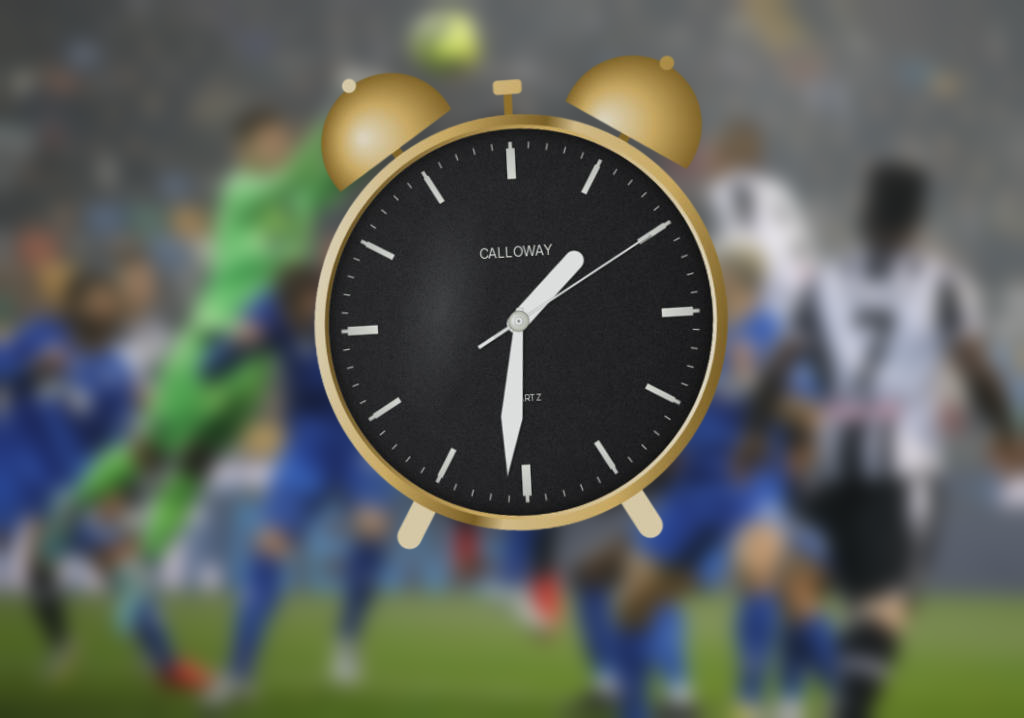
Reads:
1h31m10s
